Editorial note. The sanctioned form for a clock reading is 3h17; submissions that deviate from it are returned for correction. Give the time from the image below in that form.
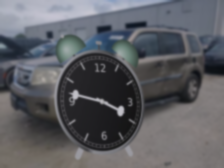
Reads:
3h47
